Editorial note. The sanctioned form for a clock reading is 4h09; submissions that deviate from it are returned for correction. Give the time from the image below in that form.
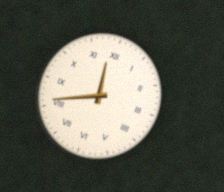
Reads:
11h41
